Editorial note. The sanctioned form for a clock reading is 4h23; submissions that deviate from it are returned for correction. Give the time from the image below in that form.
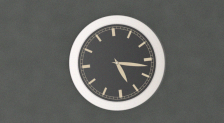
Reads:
5h17
